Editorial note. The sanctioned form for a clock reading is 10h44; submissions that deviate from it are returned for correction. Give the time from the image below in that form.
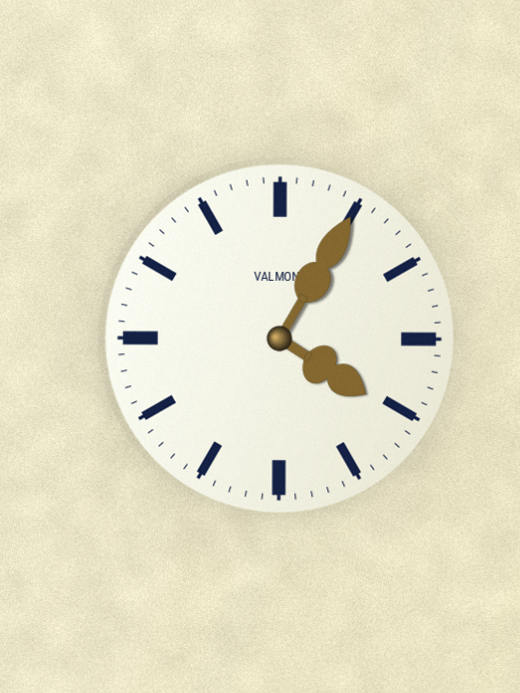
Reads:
4h05
